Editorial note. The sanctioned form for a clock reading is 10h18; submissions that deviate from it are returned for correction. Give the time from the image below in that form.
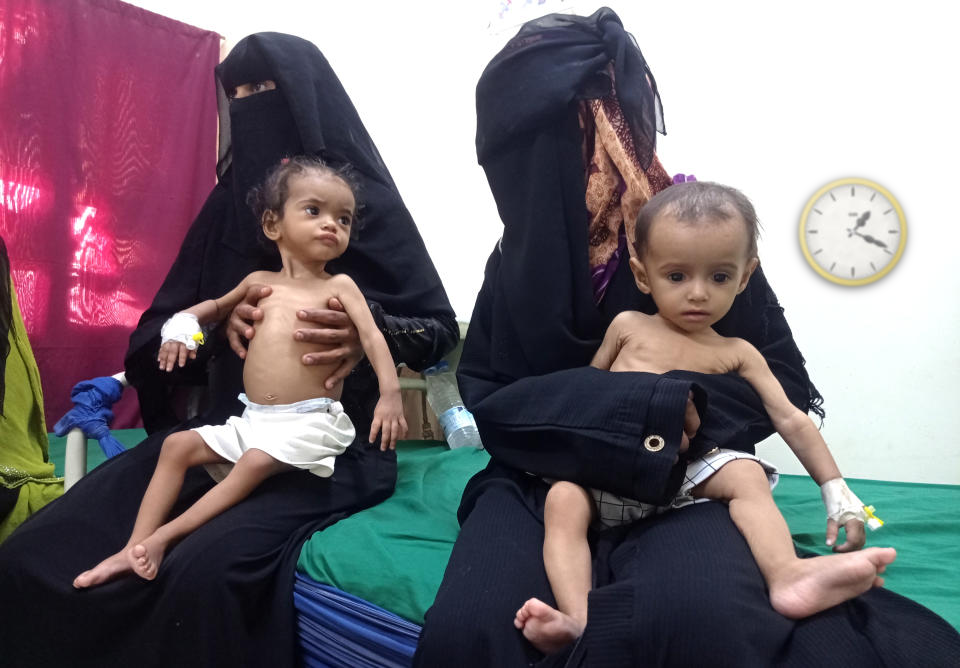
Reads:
1h19
